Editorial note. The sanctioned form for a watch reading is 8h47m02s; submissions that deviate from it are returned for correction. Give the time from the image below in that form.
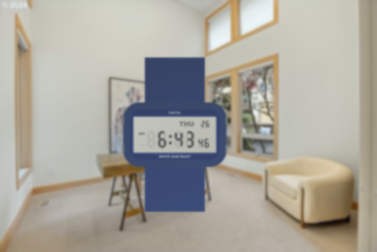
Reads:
6h43m46s
